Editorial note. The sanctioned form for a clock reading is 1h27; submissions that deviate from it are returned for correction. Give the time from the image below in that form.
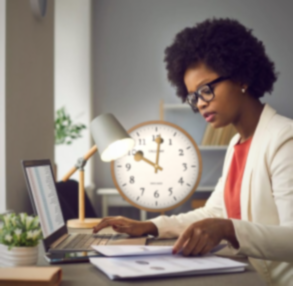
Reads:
10h01
